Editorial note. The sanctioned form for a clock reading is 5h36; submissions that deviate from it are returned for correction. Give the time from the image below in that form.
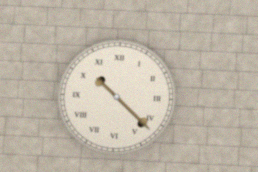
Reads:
10h22
